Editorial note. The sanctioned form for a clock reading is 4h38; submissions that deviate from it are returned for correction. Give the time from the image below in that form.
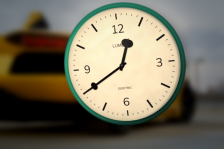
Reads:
12h40
